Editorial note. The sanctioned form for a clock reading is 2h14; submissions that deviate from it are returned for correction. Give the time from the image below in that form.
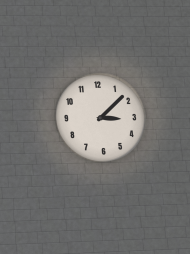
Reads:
3h08
